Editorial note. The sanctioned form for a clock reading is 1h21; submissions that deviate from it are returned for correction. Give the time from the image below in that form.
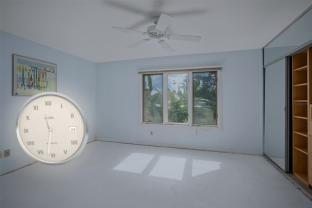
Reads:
11h32
